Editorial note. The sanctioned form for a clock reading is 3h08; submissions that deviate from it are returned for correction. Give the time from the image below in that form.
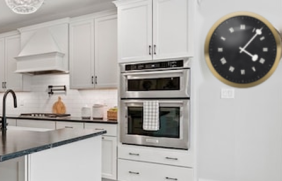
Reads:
4h07
